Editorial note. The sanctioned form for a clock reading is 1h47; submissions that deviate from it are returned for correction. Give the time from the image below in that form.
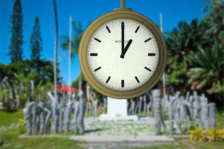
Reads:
1h00
